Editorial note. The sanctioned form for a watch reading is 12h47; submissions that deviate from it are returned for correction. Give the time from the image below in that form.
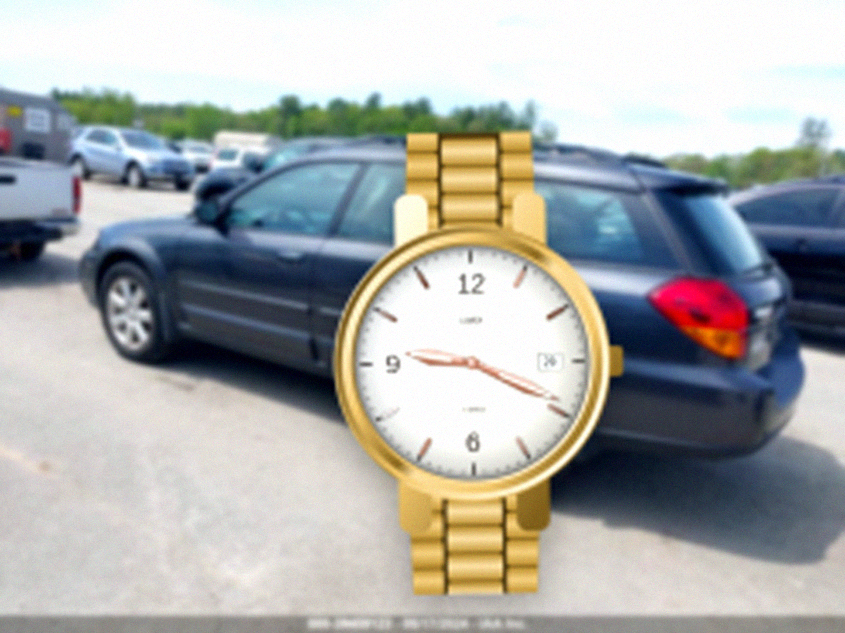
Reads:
9h19
